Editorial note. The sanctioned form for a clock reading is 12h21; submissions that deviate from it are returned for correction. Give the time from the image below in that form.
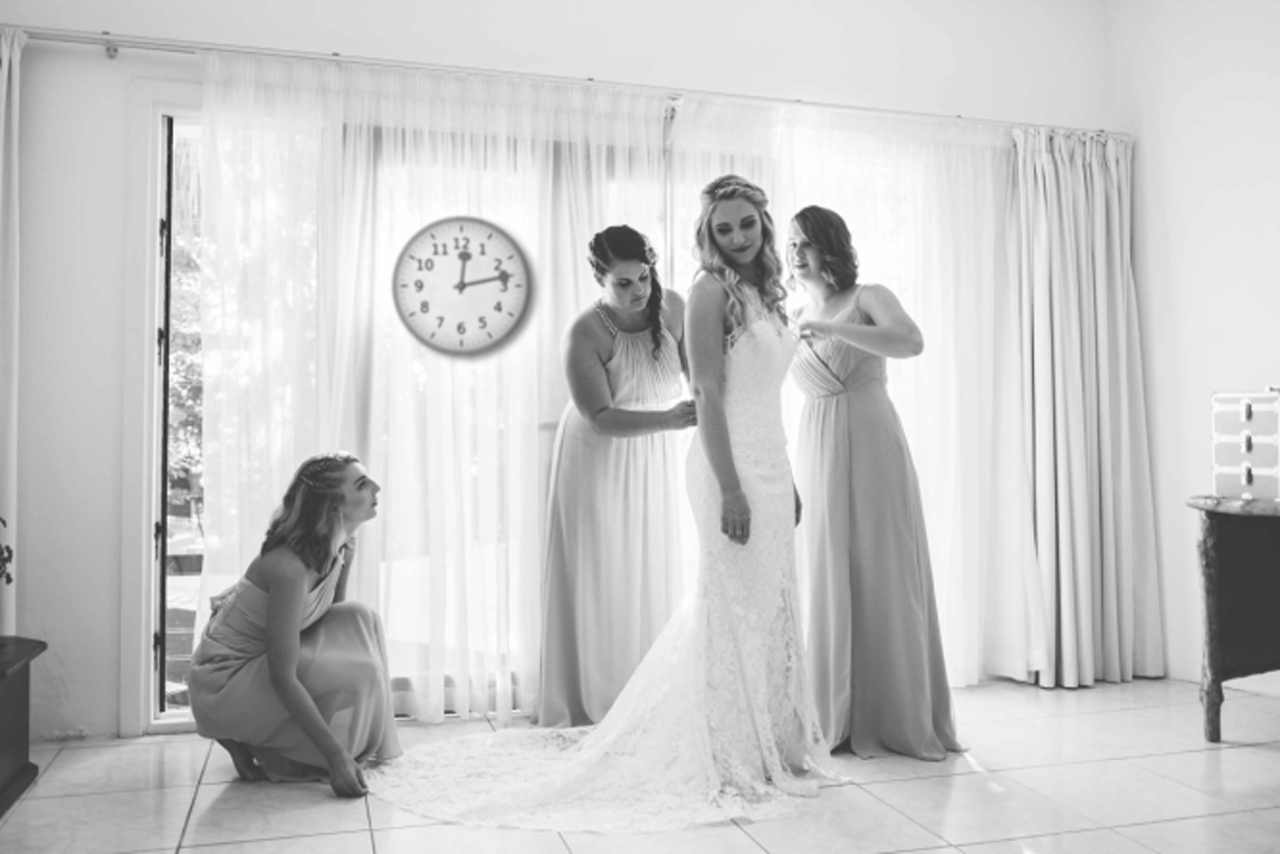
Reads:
12h13
